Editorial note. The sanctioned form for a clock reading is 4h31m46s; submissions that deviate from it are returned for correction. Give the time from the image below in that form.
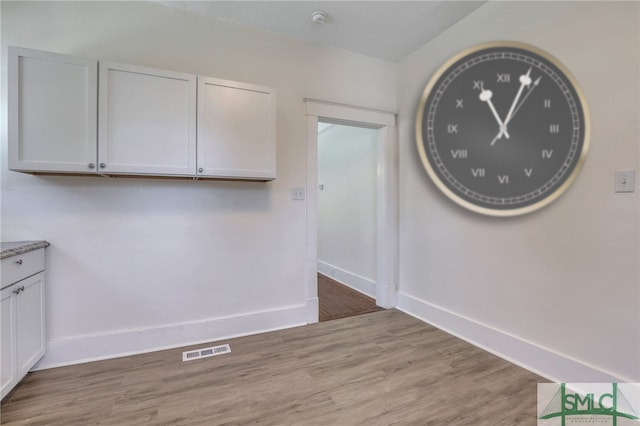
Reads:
11h04m06s
